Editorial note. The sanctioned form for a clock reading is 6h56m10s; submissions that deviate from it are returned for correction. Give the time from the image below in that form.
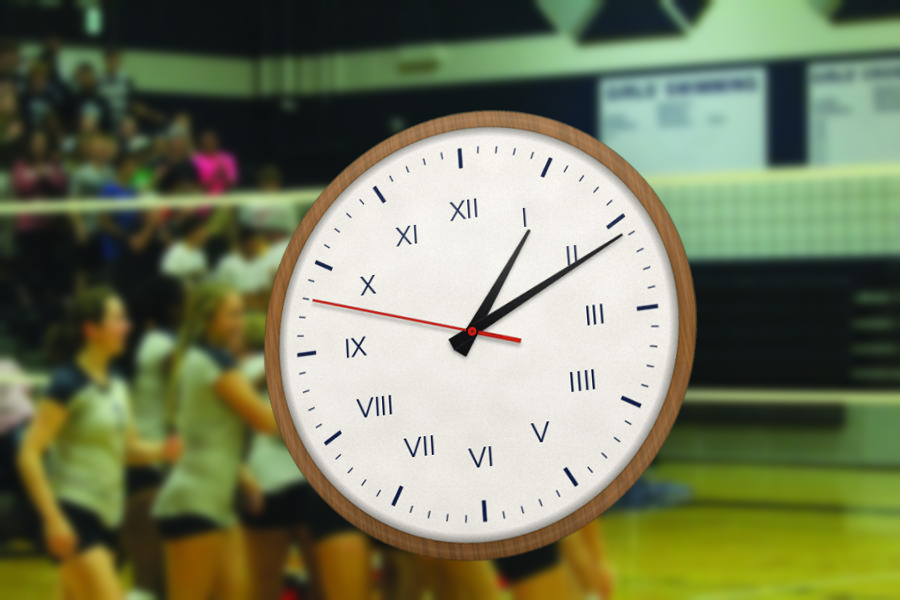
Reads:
1h10m48s
